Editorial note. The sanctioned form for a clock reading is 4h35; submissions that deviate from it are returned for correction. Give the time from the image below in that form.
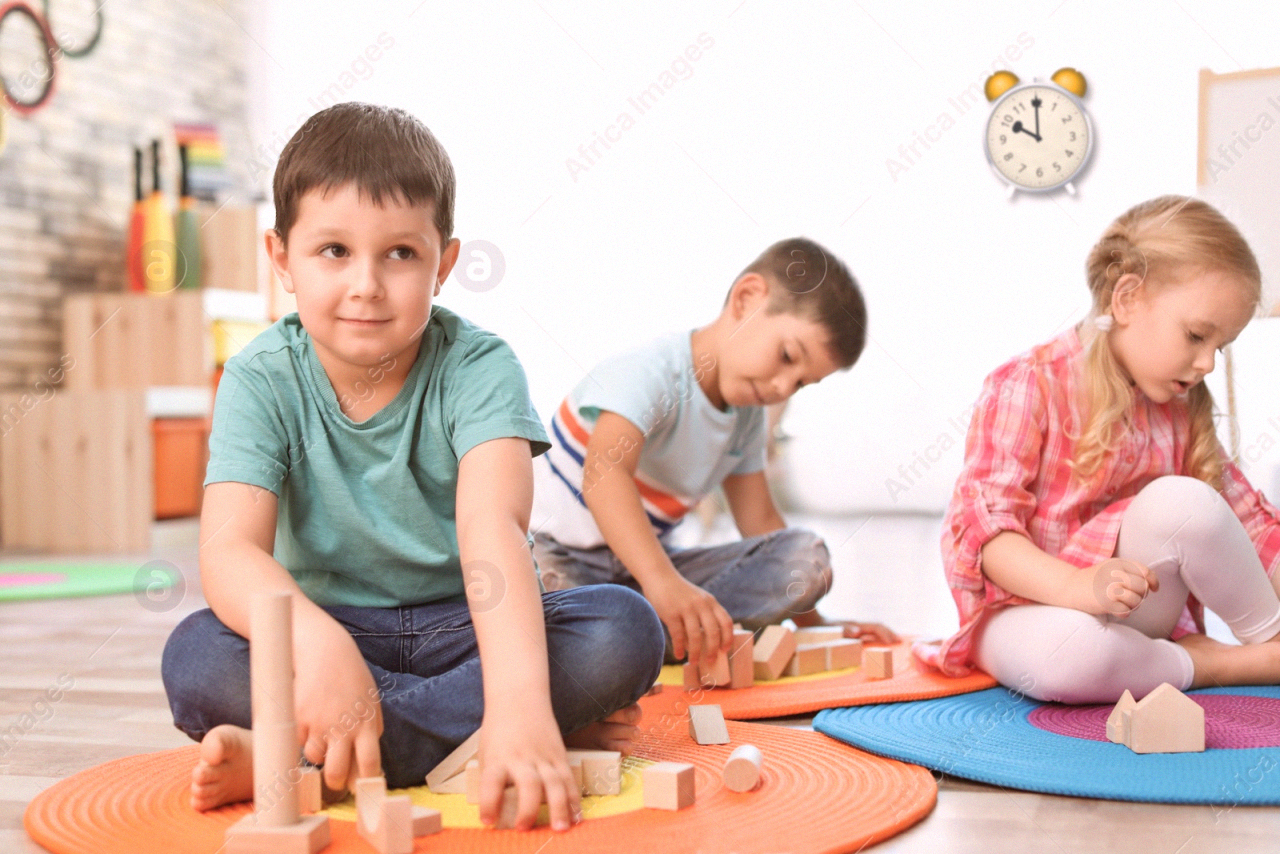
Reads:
10h00
